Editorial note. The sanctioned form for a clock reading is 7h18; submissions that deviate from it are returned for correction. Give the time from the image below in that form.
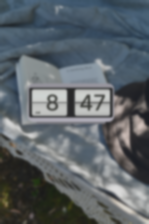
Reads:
8h47
